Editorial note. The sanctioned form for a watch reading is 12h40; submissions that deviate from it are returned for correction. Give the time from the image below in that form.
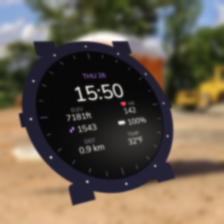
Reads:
15h50
